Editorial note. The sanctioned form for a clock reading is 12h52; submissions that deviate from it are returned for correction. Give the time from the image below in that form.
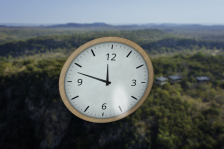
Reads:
11h48
